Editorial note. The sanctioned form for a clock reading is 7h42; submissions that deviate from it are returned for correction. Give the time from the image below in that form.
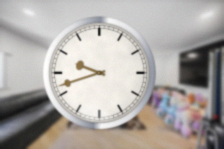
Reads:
9h42
